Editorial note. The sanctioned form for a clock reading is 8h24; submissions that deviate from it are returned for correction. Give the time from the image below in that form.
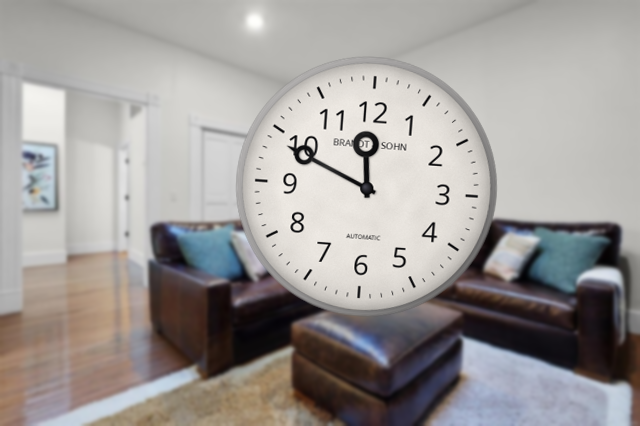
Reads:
11h49
